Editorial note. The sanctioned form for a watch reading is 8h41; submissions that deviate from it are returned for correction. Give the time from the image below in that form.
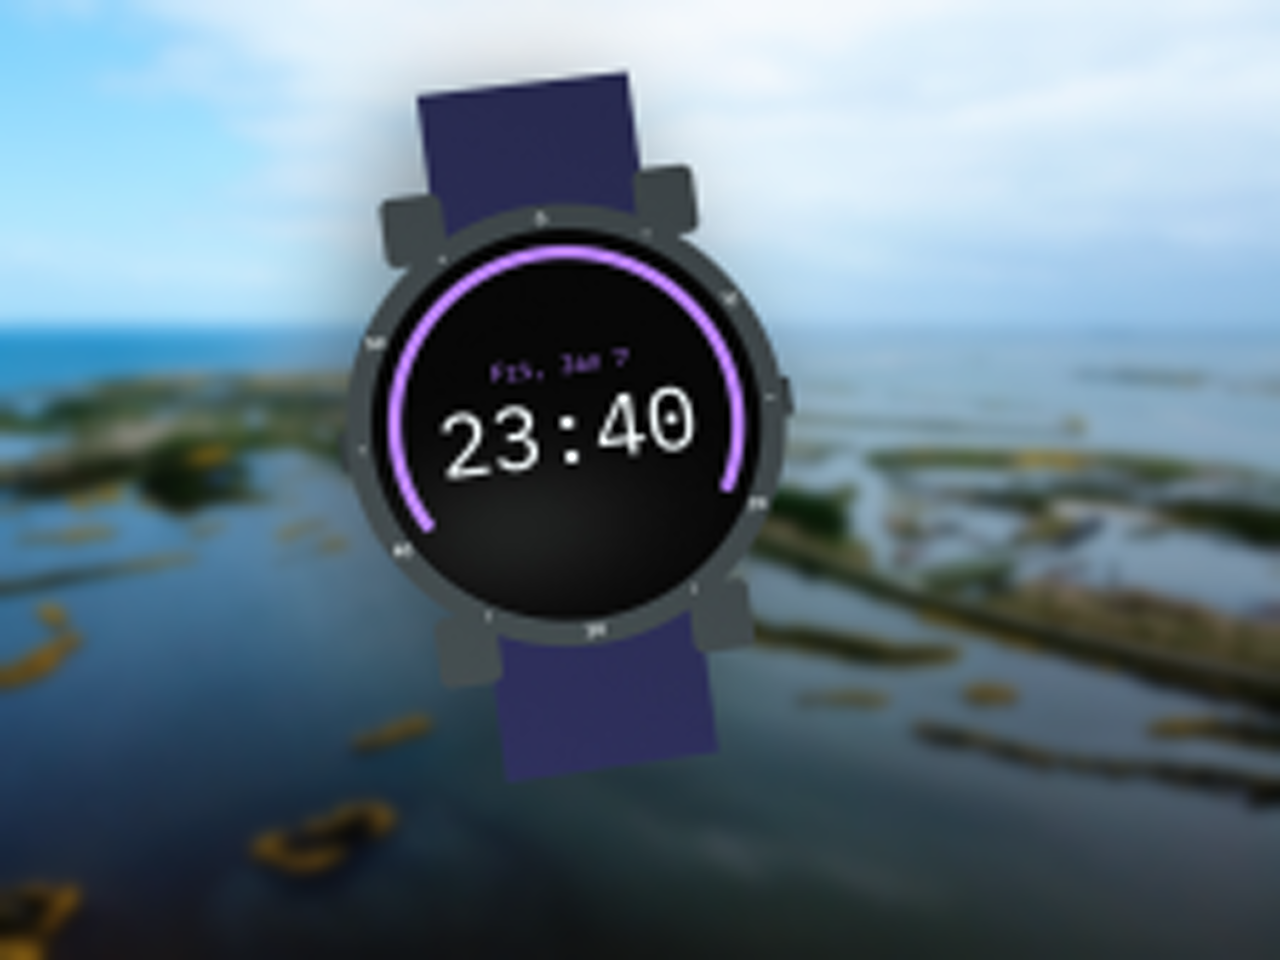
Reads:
23h40
